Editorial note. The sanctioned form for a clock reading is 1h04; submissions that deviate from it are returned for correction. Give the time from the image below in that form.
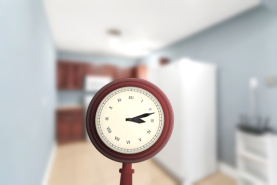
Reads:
3h12
